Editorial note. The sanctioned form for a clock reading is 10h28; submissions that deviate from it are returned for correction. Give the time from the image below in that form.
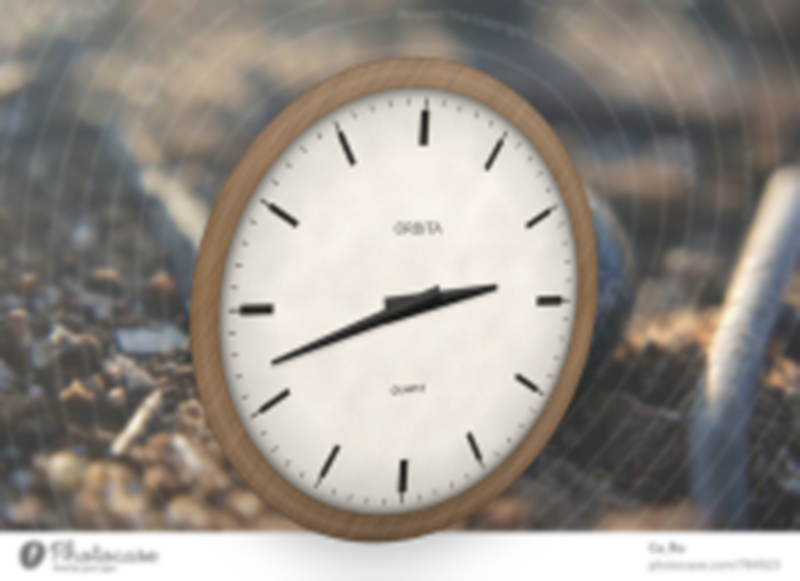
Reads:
2h42
